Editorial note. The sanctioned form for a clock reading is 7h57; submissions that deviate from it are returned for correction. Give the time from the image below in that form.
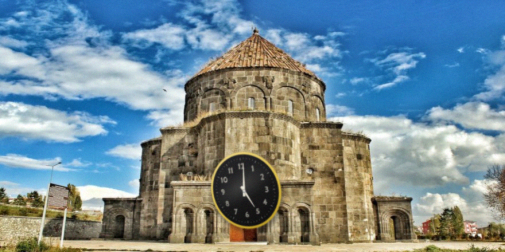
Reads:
5h01
